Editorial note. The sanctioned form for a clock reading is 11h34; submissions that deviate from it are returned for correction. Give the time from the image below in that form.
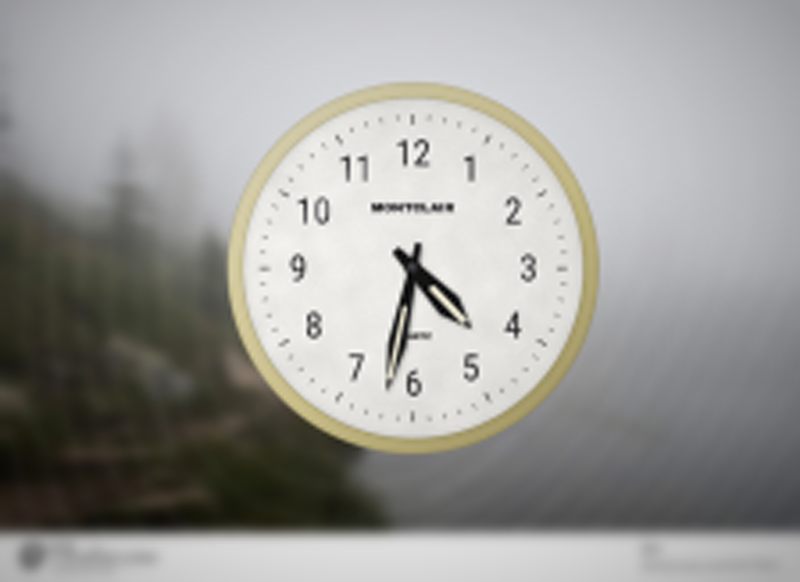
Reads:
4h32
